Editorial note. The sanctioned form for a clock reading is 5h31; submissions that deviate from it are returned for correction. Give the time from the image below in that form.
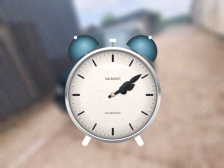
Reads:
2h09
